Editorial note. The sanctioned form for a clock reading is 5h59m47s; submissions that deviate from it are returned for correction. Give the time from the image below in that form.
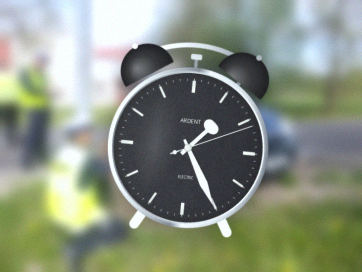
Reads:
1h25m11s
